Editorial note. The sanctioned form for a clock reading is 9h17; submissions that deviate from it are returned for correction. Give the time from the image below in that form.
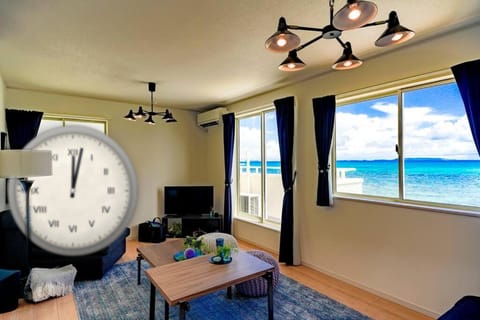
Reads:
12h02
